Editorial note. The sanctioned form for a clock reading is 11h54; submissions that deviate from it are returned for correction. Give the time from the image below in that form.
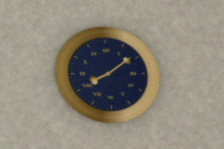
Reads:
8h09
